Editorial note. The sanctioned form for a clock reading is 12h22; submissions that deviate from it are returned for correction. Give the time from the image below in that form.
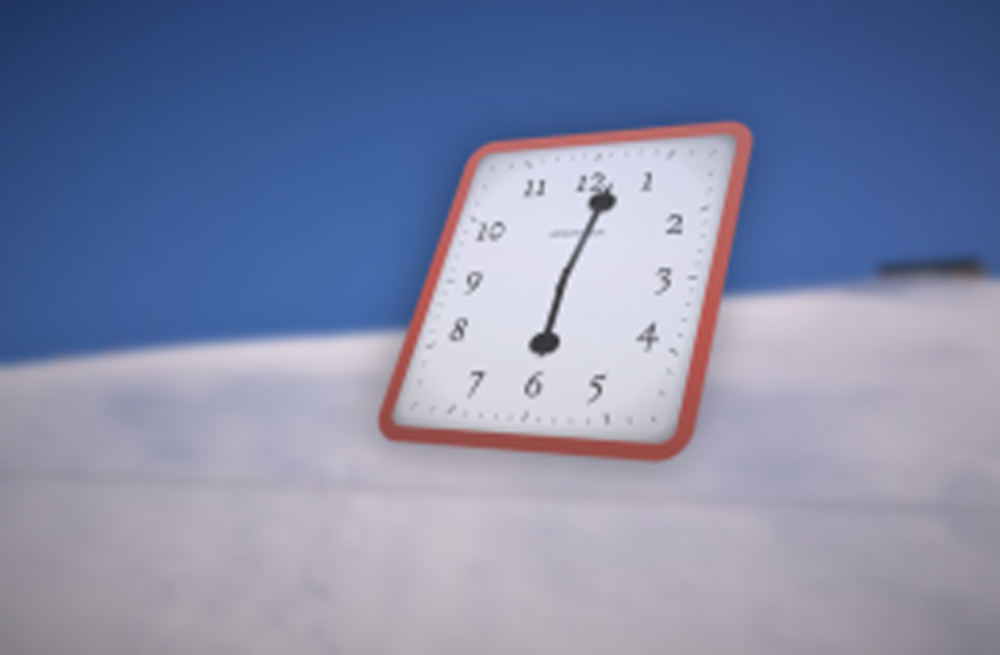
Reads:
6h02
